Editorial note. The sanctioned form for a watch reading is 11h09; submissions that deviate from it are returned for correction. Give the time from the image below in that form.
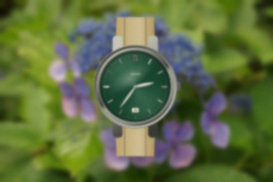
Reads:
2h36
